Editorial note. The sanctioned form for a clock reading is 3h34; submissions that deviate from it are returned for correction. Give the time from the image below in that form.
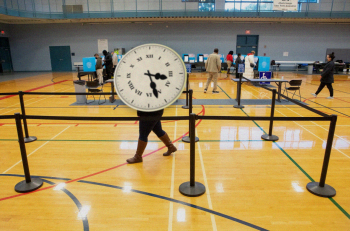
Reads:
3h27
